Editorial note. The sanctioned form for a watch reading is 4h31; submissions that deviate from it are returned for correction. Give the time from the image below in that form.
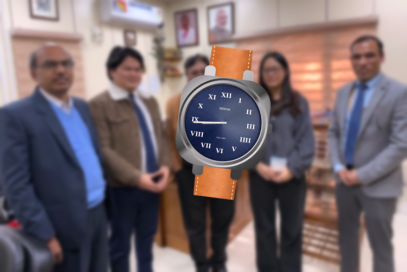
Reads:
8h44
